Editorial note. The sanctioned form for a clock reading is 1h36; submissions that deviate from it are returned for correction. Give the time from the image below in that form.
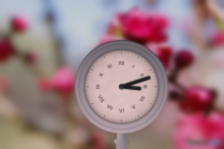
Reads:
3h12
